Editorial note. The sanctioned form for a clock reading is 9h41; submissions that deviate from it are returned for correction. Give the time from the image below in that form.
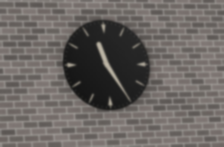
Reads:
11h25
